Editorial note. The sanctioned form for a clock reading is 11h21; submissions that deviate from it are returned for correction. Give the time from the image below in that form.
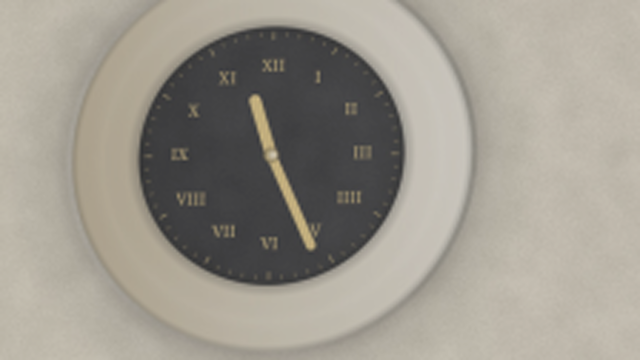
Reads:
11h26
